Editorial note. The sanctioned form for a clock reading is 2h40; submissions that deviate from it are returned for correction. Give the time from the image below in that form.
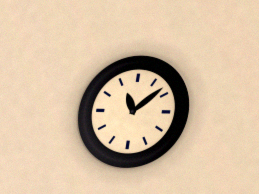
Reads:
11h08
